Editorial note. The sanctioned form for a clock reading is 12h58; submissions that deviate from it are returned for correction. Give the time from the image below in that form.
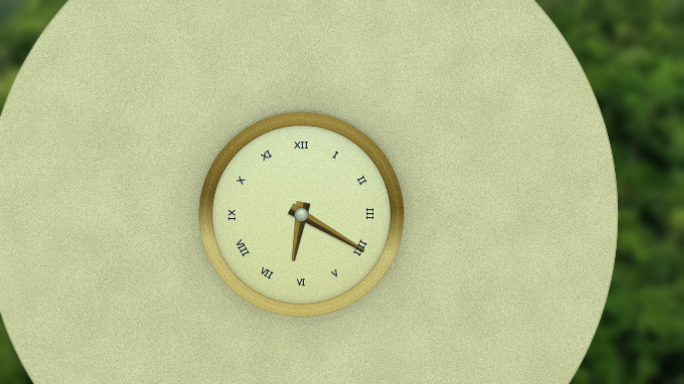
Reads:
6h20
